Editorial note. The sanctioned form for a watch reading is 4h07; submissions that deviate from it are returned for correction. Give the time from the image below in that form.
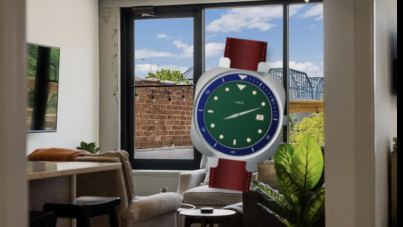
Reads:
8h11
